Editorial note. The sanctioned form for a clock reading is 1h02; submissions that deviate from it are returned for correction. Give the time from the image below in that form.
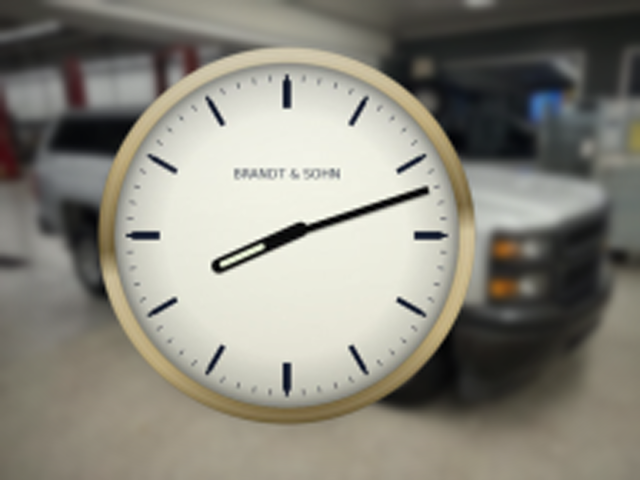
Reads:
8h12
